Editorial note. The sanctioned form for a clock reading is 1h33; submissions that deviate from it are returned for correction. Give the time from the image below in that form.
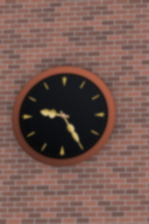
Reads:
9h25
